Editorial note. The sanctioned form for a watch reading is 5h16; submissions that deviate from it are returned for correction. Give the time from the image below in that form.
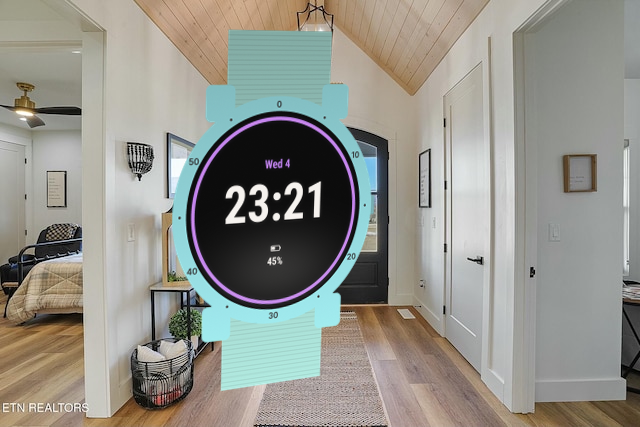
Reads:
23h21
